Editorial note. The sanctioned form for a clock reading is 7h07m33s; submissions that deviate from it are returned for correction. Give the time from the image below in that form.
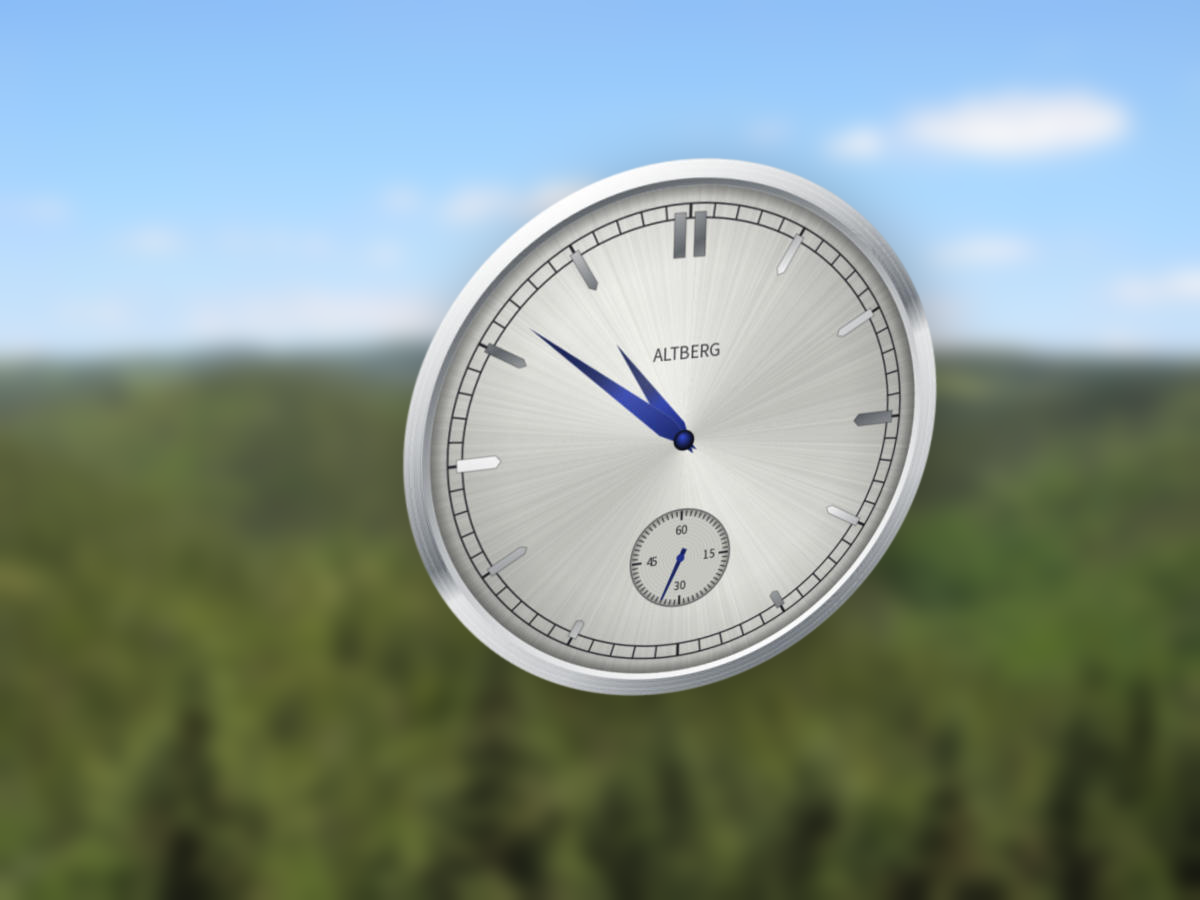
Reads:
10h51m34s
